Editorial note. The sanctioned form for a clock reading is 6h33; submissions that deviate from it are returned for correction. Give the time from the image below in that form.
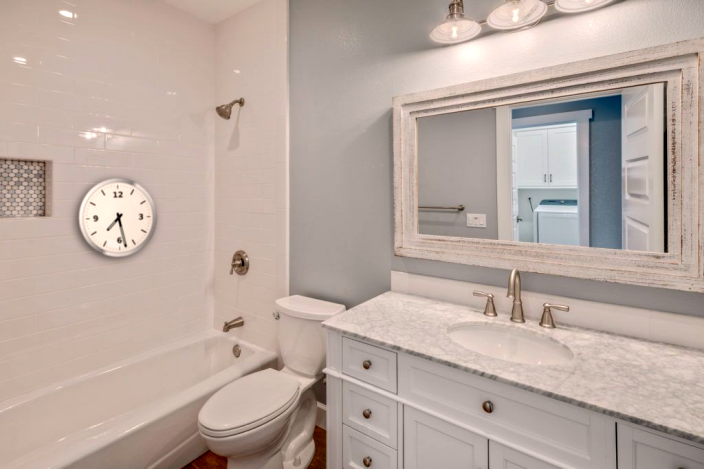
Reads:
7h28
